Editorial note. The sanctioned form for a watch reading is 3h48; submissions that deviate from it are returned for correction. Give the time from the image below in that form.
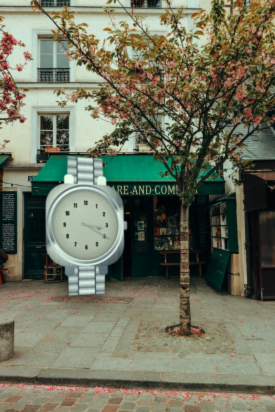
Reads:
3h20
